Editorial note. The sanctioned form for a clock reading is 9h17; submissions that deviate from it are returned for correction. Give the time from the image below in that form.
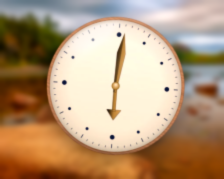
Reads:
6h01
